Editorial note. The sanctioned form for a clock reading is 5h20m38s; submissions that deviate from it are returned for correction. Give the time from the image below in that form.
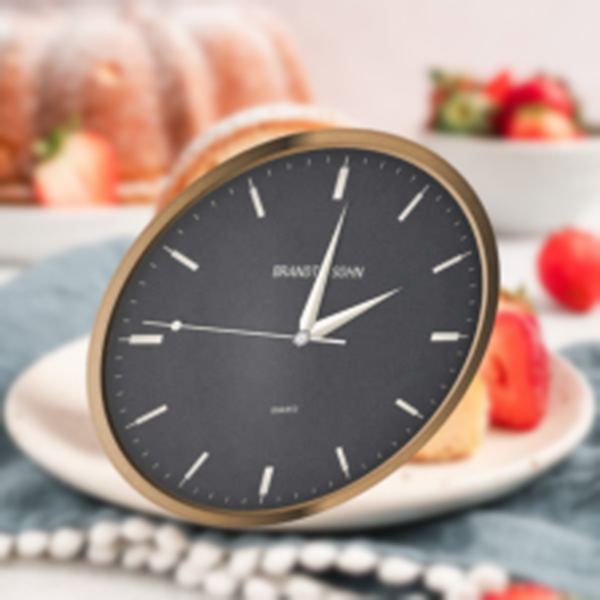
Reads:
2h00m46s
